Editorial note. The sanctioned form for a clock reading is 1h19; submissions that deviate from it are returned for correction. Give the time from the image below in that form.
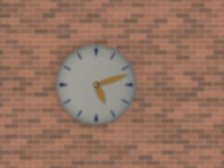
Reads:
5h12
